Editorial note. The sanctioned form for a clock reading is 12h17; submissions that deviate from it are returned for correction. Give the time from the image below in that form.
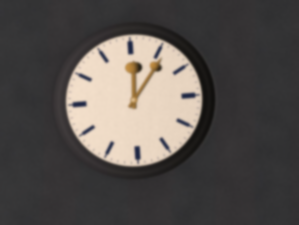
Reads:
12h06
